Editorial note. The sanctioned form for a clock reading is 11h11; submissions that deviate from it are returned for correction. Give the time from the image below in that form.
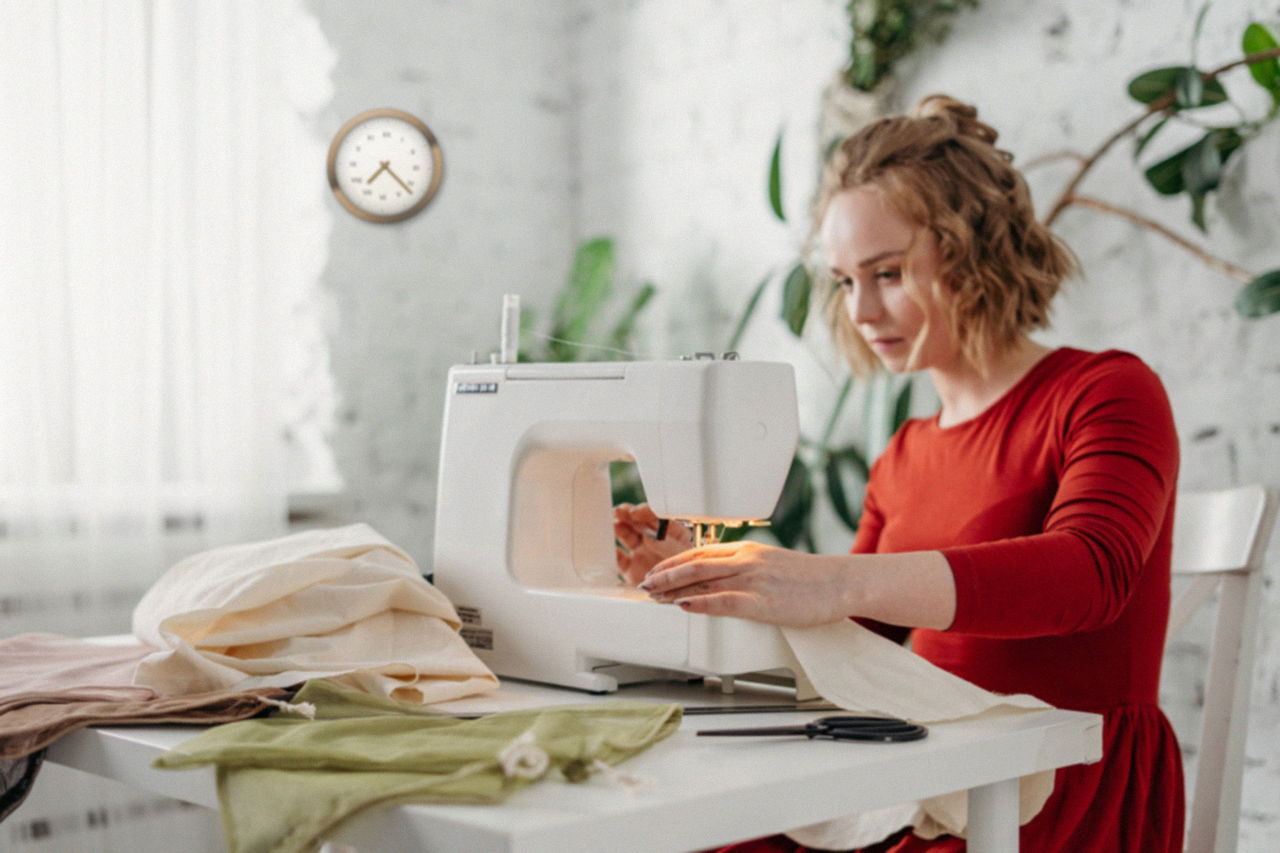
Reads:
7h22
